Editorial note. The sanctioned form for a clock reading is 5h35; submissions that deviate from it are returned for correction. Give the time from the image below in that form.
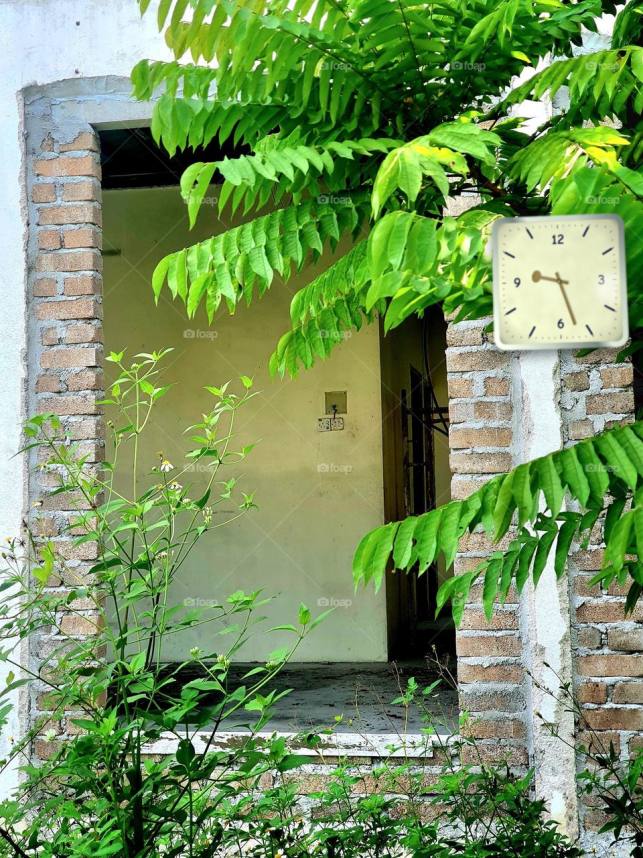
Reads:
9h27
